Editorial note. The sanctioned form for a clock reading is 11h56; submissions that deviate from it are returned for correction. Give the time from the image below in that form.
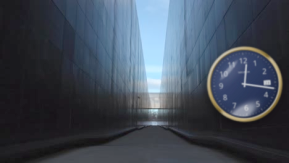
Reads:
12h17
